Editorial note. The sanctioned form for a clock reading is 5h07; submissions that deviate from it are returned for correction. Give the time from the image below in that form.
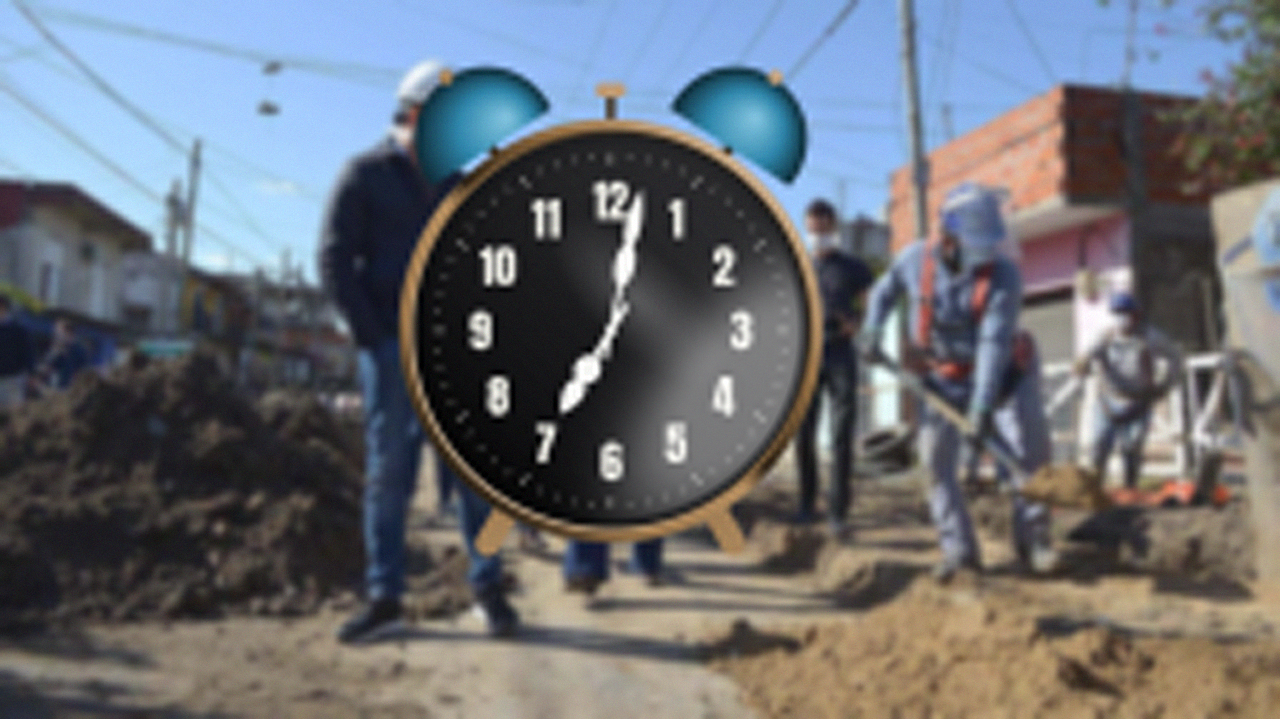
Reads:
7h02
